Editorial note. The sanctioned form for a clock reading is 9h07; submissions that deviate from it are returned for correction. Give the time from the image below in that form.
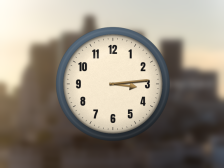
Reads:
3h14
